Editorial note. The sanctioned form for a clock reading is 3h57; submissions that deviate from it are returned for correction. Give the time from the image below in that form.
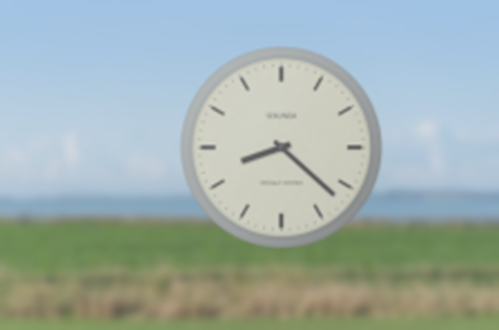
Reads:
8h22
